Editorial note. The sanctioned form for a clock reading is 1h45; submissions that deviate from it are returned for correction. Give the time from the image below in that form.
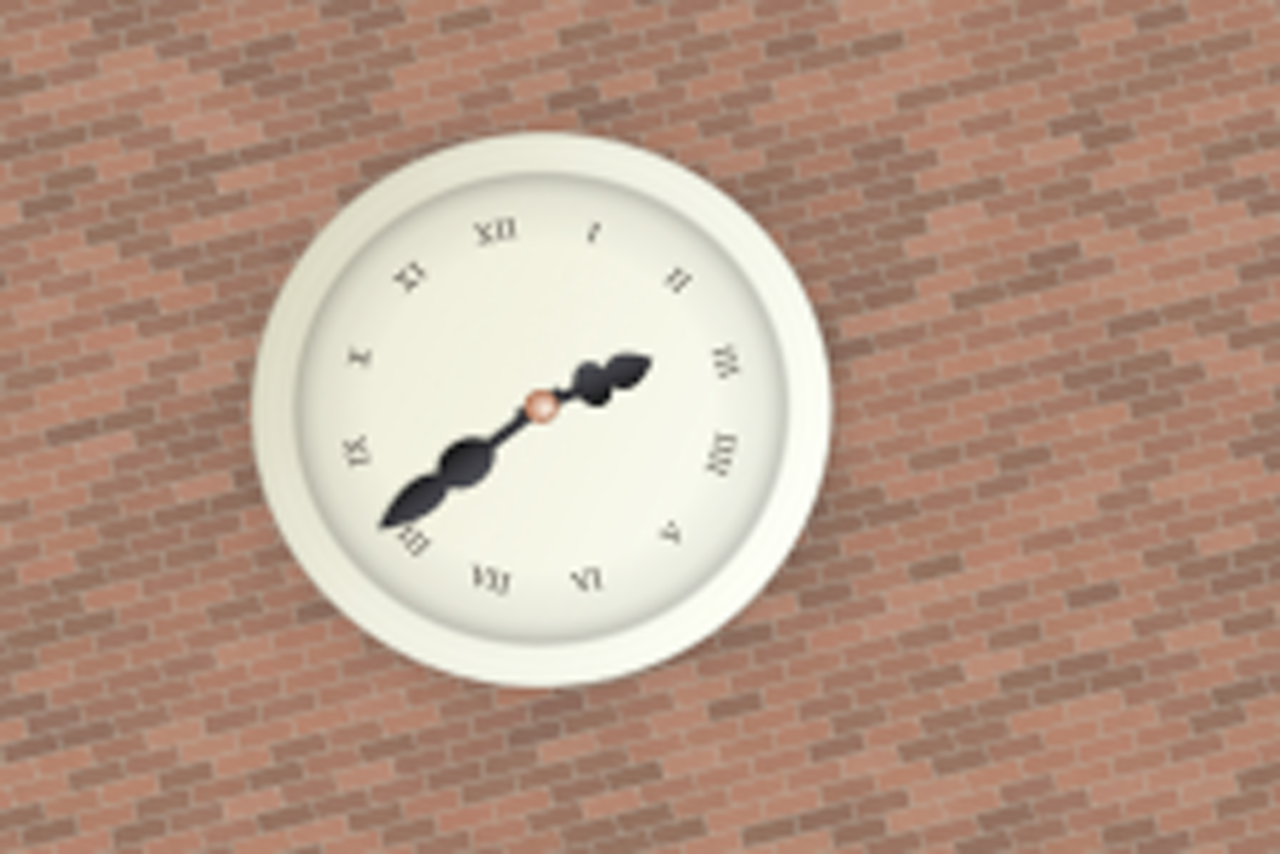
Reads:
2h41
